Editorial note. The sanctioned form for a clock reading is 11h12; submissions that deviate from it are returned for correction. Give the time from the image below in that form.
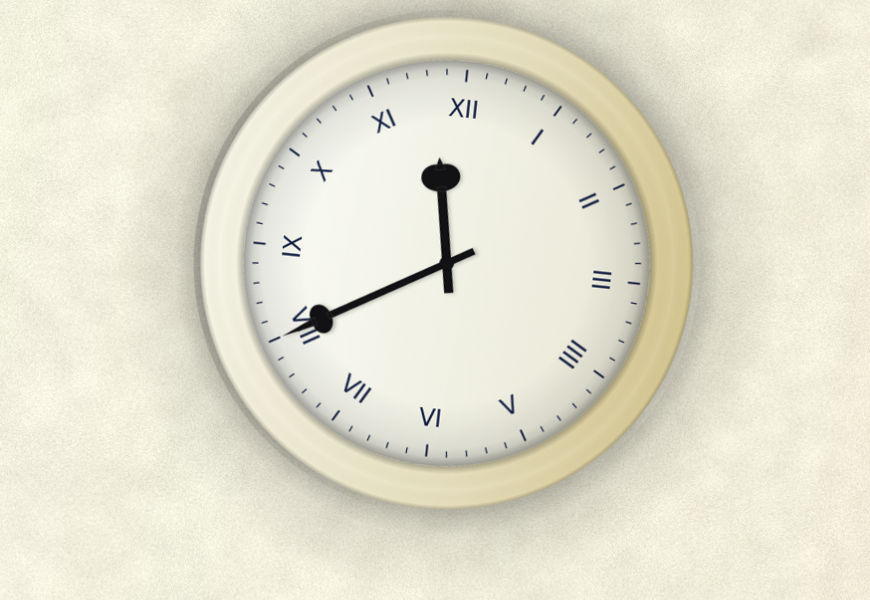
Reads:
11h40
